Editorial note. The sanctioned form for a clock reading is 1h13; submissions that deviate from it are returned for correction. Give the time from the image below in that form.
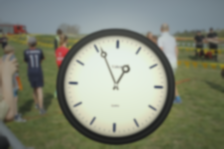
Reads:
12h56
